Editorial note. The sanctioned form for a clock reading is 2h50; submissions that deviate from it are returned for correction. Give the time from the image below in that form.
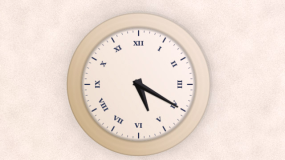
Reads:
5h20
